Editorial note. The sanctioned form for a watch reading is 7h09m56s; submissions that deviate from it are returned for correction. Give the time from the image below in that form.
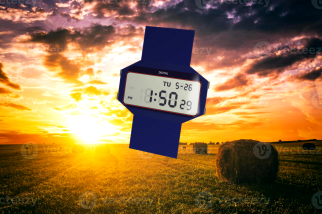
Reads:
1h50m29s
